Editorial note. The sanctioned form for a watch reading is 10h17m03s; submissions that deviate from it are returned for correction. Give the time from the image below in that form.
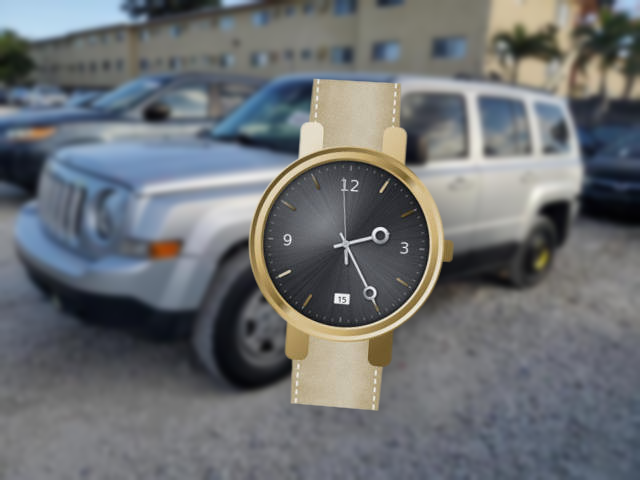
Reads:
2h24m59s
